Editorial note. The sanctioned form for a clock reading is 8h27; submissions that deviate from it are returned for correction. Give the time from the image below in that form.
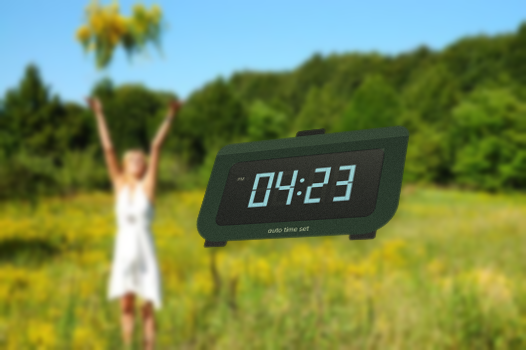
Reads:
4h23
